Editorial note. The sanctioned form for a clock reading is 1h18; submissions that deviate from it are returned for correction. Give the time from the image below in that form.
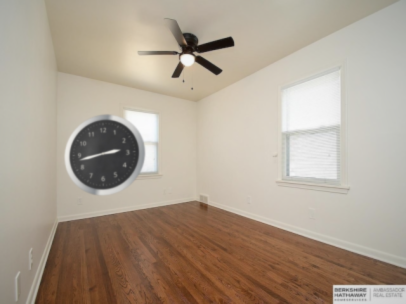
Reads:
2h43
